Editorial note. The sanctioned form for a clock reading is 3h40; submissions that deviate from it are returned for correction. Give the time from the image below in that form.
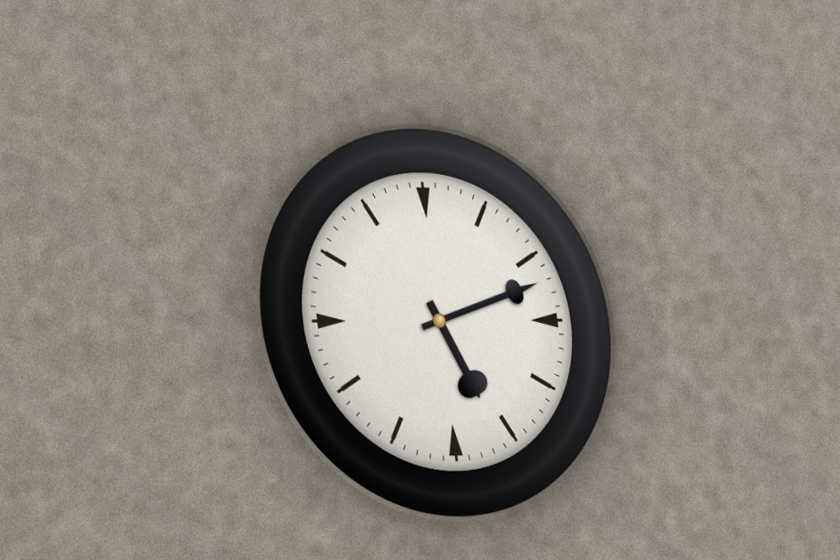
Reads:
5h12
